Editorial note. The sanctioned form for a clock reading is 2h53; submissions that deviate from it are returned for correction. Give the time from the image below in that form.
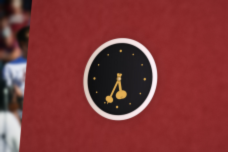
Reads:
5h34
